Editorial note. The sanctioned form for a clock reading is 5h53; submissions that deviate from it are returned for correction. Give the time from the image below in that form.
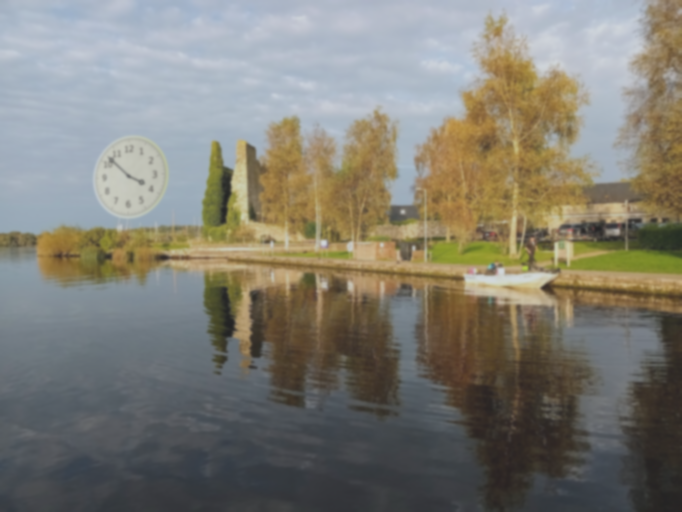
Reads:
3h52
